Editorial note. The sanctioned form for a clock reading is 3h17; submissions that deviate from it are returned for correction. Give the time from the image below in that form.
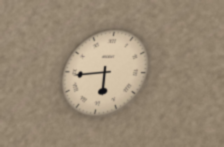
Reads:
5h44
